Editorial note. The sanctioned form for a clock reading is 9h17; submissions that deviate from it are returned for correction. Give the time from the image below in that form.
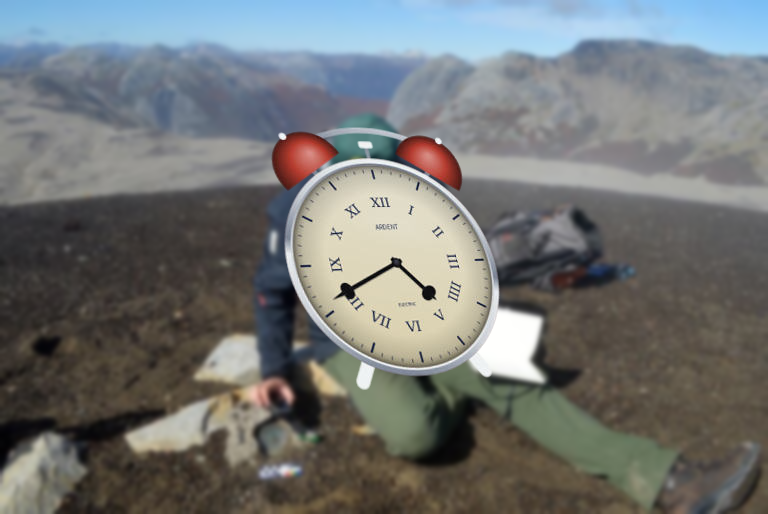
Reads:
4h41
